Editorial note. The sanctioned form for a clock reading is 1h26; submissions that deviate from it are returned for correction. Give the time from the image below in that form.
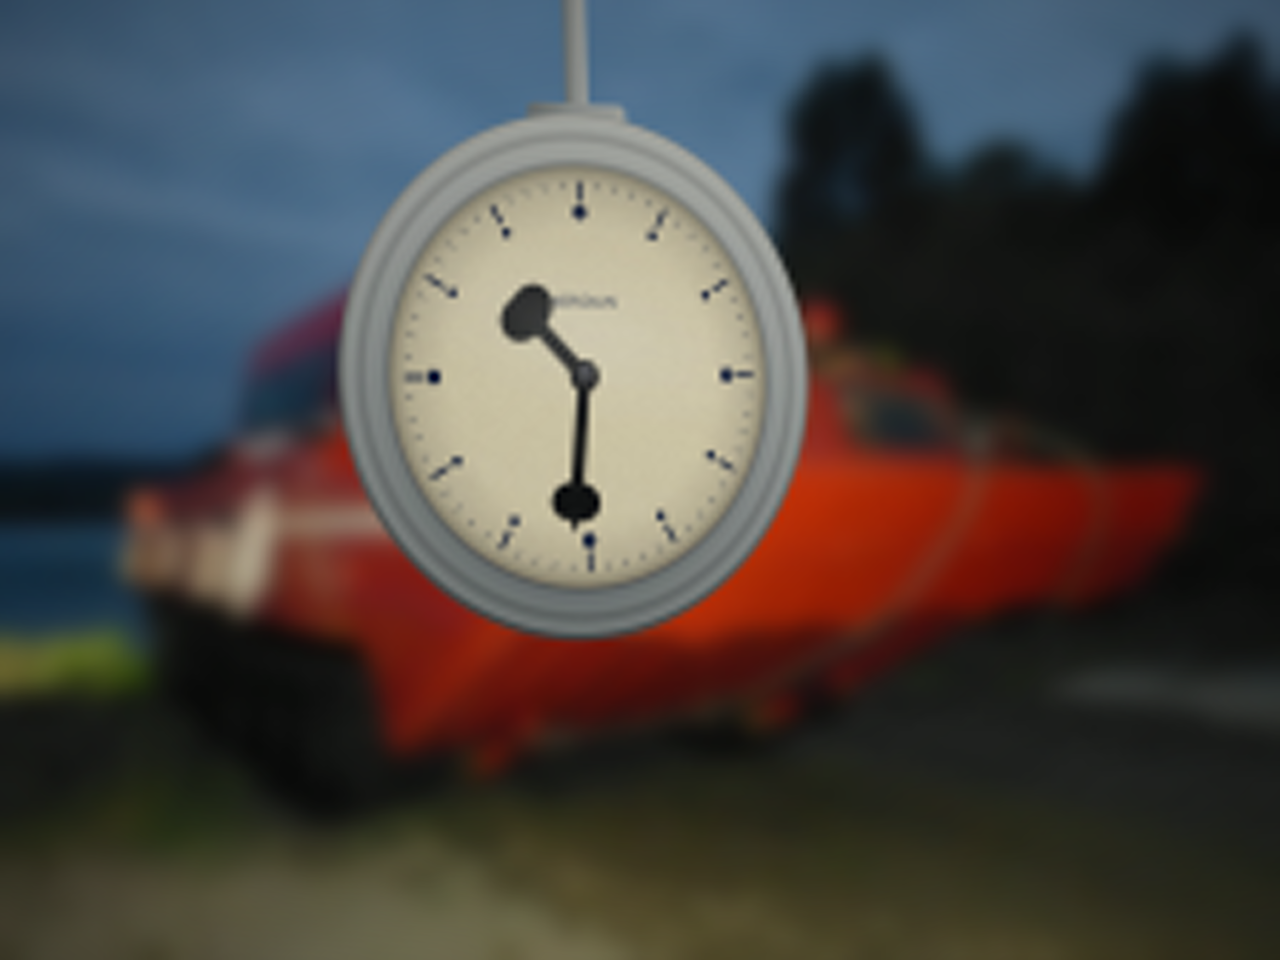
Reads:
10h31
